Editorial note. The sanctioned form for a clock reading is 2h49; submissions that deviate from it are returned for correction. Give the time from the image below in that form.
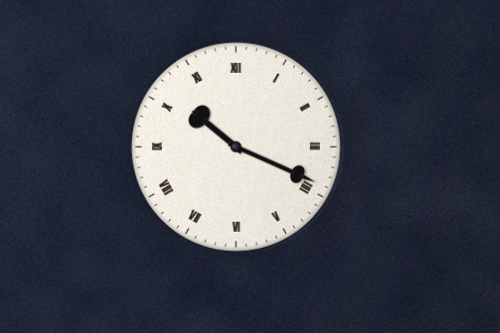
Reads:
10h19
